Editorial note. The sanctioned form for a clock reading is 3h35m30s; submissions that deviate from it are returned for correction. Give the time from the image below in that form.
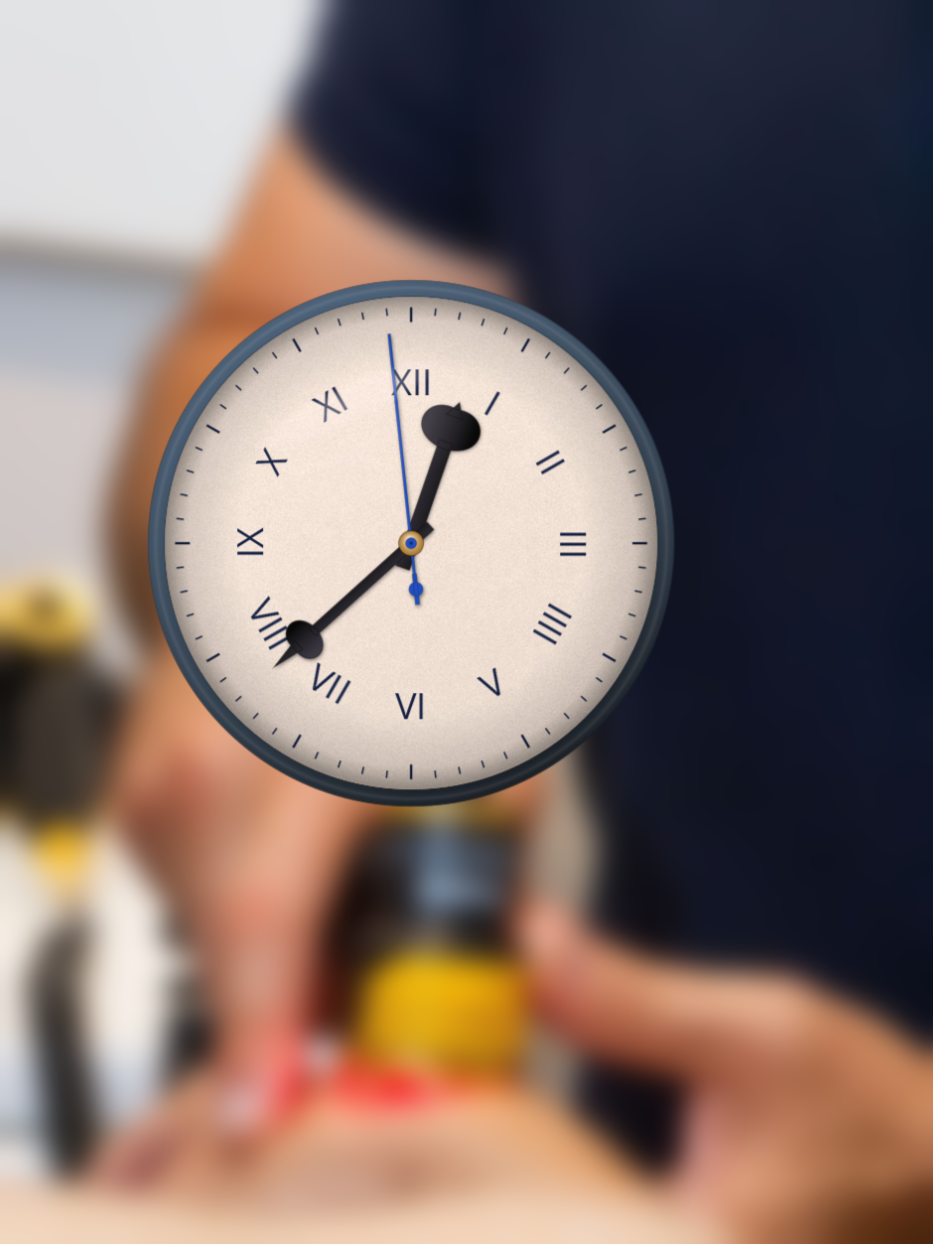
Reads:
12h37m59s
